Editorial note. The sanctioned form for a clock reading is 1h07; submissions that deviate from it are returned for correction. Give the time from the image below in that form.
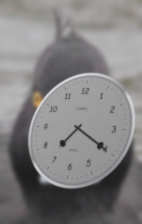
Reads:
7h20
